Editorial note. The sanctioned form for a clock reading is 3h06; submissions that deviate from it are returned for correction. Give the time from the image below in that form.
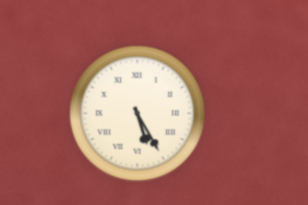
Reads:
5h25
